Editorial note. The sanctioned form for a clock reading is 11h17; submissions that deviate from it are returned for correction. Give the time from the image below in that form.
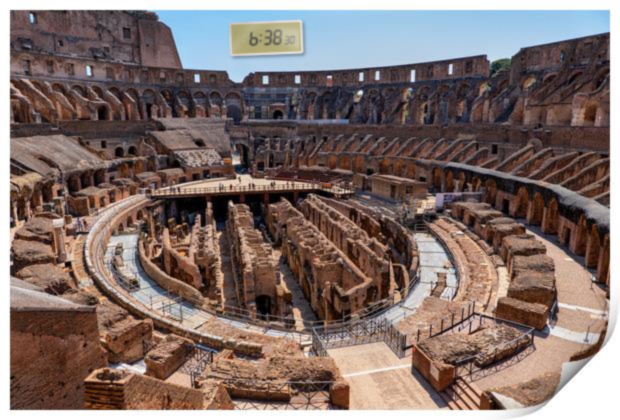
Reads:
6h38
